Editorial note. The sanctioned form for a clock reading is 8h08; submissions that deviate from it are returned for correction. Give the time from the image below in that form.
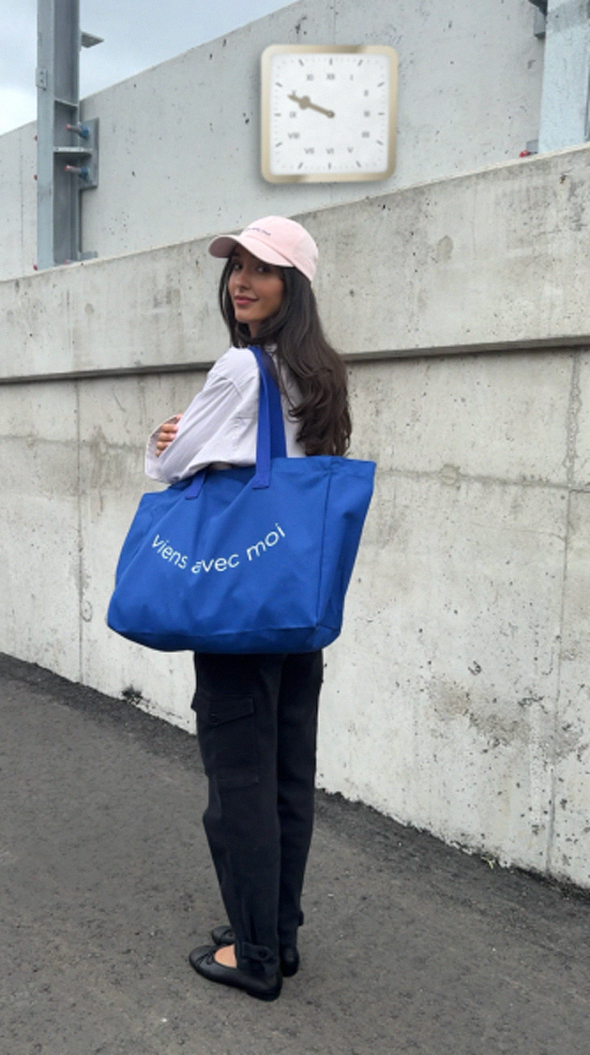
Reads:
9h49
